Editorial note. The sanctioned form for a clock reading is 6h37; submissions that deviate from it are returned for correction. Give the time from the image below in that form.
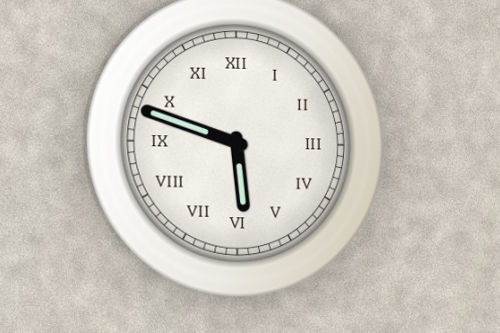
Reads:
5h48
